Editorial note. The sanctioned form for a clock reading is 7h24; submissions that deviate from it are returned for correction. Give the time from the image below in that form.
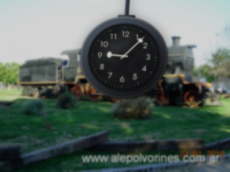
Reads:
9h07
